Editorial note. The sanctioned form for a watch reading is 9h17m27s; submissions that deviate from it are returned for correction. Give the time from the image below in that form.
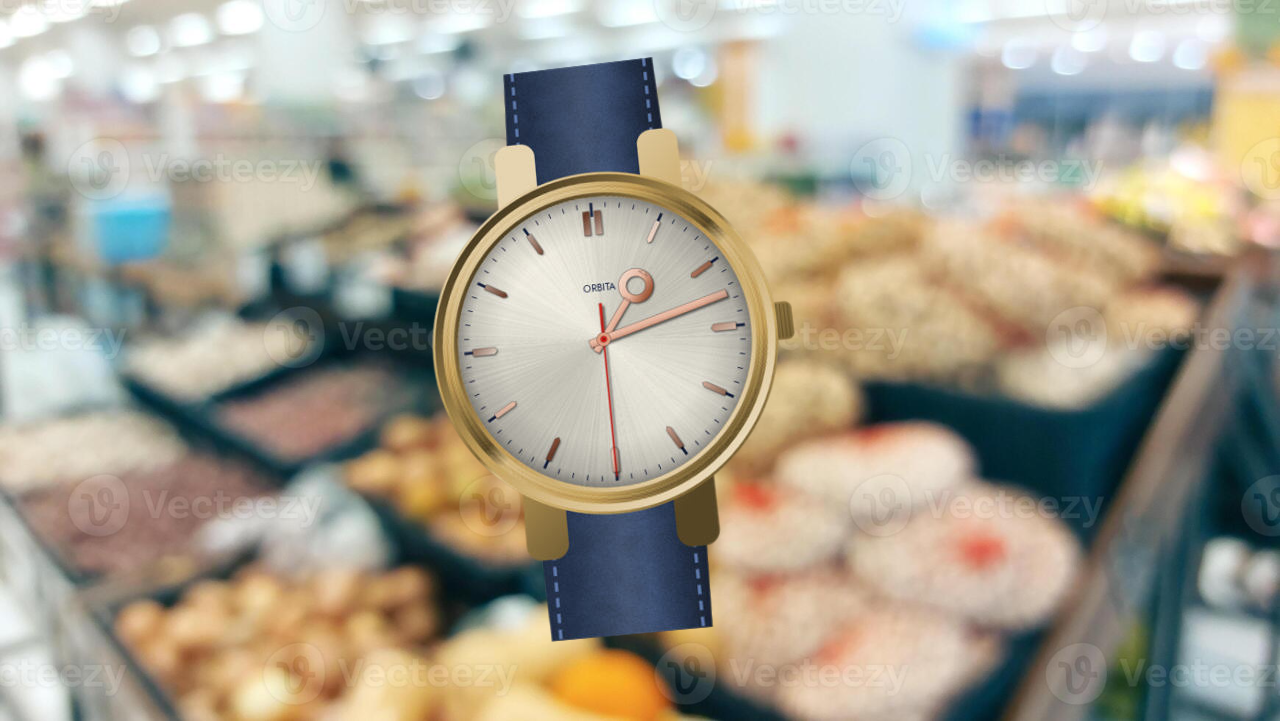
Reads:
1h12m30s
